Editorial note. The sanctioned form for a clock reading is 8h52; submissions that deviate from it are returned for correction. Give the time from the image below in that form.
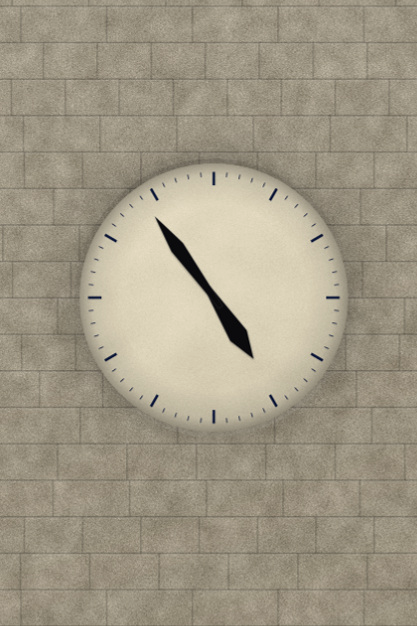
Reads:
4h54
